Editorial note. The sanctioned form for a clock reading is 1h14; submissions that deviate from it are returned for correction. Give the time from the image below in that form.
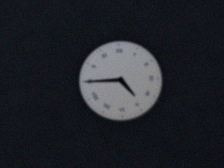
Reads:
4h45
